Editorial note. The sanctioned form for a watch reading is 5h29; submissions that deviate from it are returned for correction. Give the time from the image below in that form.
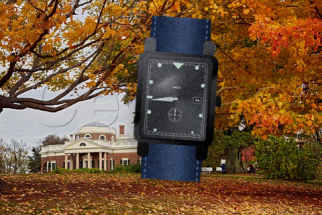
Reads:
8h44
